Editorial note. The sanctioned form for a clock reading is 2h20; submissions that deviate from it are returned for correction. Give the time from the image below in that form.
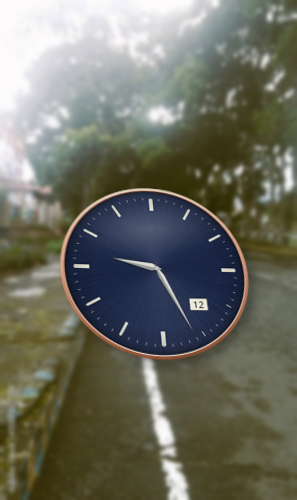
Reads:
9h26
